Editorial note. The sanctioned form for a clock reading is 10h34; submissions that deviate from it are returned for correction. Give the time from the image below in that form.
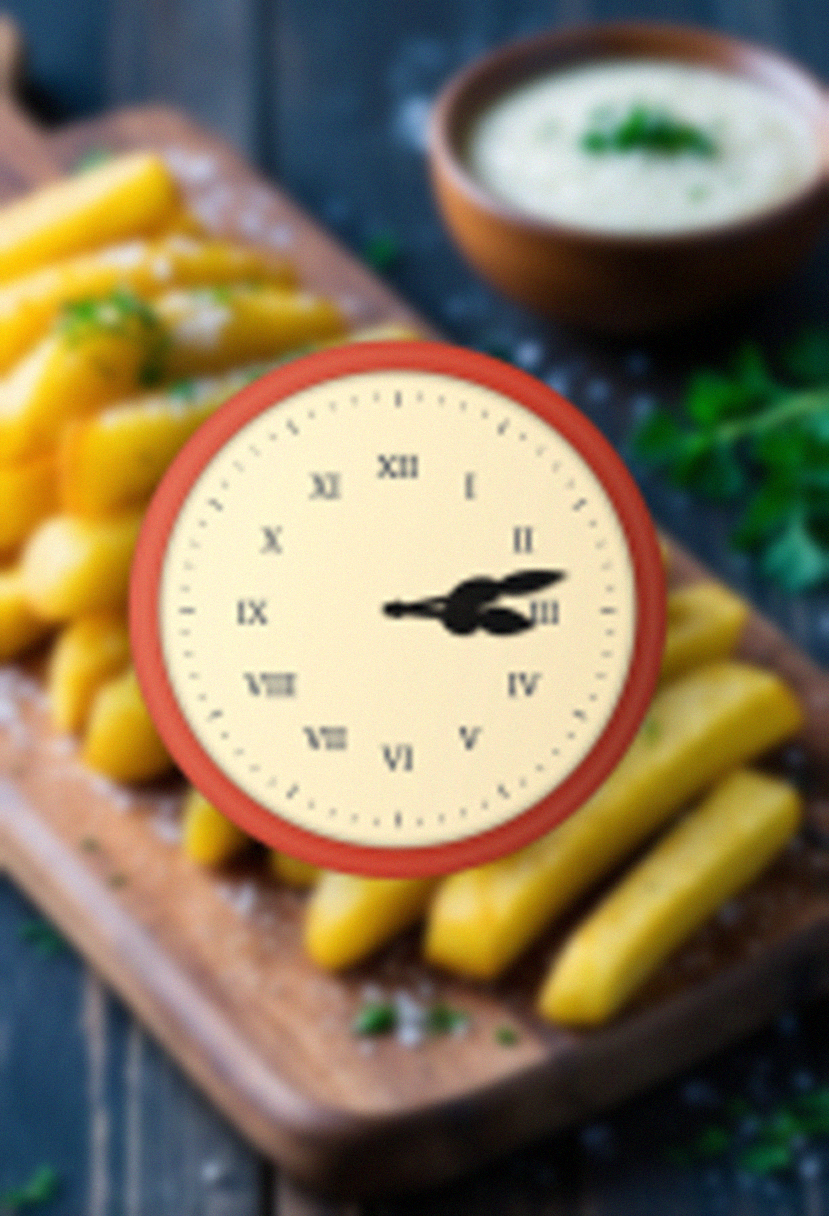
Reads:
3h13
